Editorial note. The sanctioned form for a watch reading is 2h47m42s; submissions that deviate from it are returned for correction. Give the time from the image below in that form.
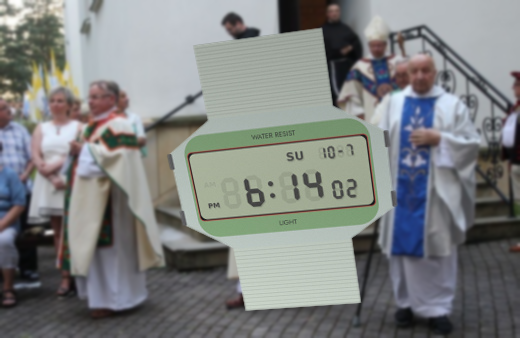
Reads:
6h14m02s
